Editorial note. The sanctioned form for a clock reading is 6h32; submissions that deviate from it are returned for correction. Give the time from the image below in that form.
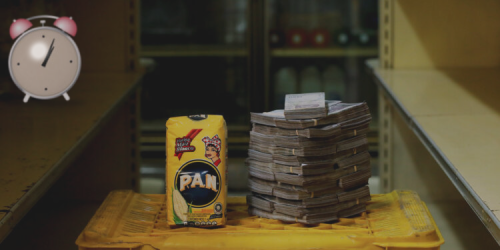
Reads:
1h04
